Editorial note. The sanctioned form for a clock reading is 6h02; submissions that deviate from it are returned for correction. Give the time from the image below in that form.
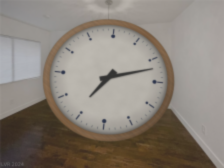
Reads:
7h12
